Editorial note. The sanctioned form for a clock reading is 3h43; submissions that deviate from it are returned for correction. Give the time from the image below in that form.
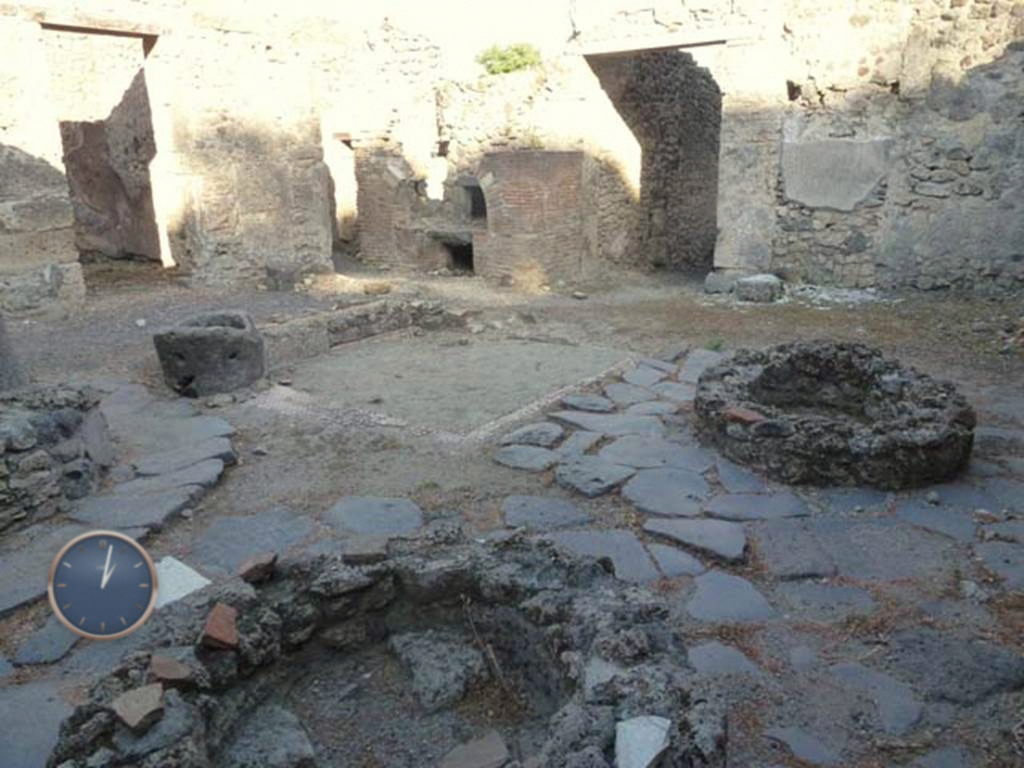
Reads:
1h02
